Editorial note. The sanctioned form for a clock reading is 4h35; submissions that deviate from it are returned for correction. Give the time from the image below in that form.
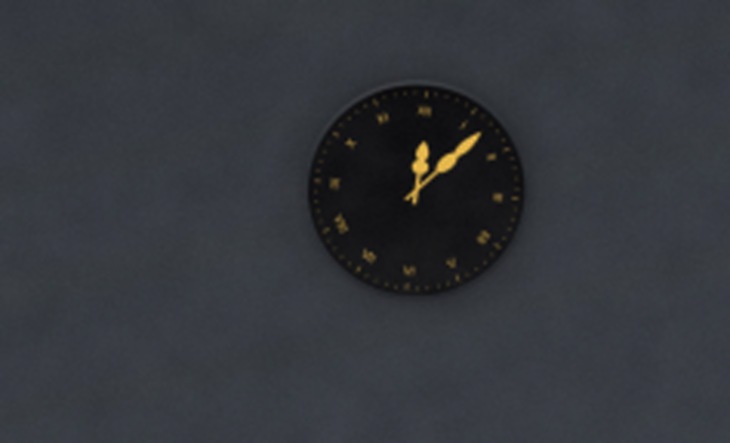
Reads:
12h07
